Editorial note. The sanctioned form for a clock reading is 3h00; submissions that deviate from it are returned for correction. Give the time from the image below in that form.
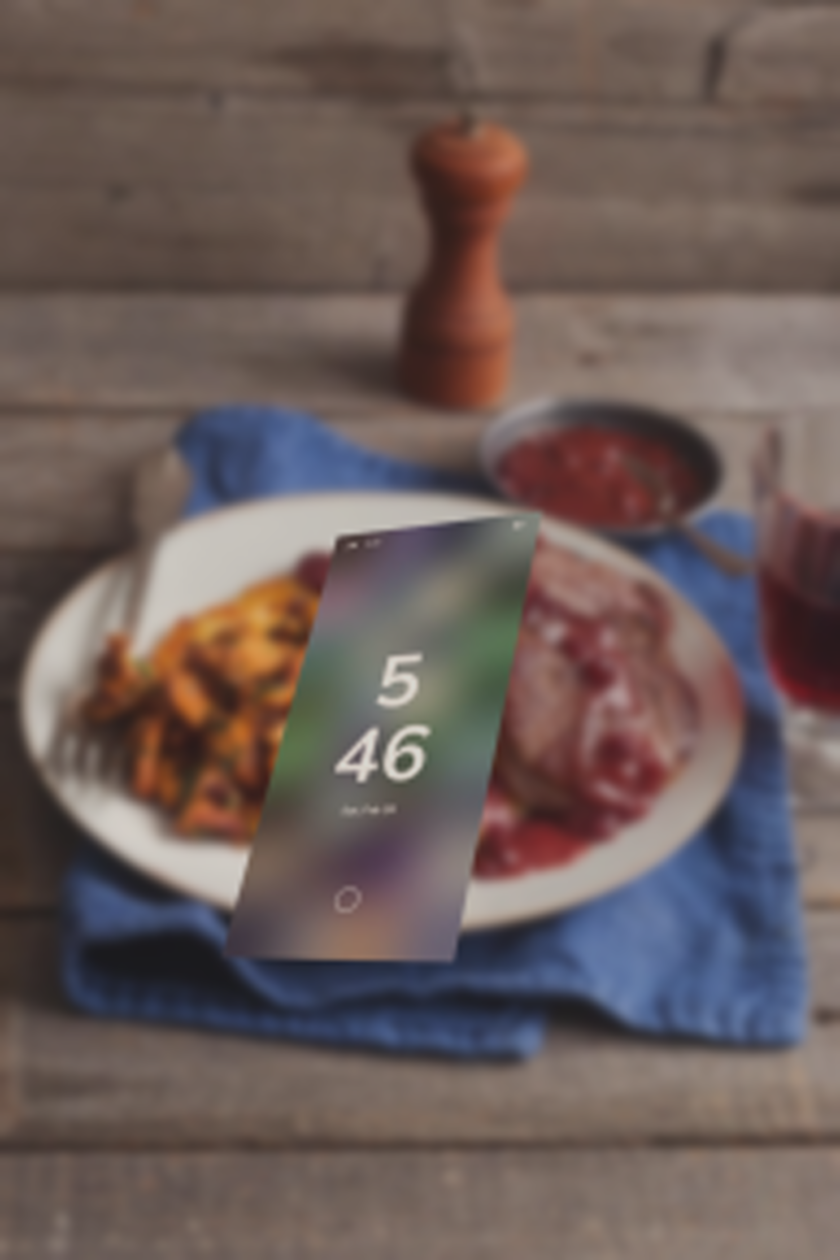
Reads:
5h46
